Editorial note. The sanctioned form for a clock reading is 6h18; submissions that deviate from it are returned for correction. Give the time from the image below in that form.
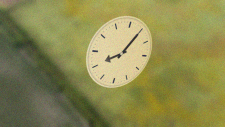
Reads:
8h05
